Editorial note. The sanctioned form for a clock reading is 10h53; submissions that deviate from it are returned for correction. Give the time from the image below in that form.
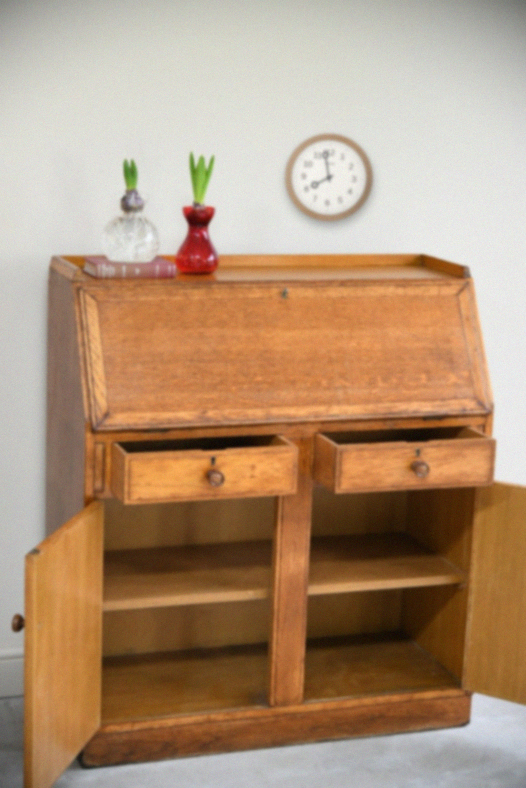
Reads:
7h58
